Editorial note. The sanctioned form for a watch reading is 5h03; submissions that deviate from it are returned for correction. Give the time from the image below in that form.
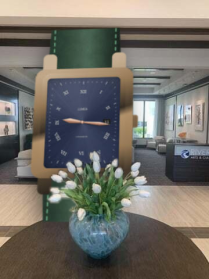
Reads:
9h16
